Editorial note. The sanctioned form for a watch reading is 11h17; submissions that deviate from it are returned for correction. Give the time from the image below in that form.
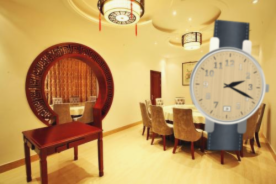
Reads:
2h19
